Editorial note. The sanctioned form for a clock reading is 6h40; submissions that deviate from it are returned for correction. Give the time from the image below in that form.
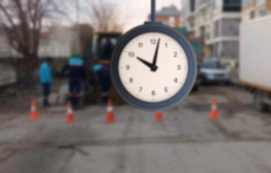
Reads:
10h02
